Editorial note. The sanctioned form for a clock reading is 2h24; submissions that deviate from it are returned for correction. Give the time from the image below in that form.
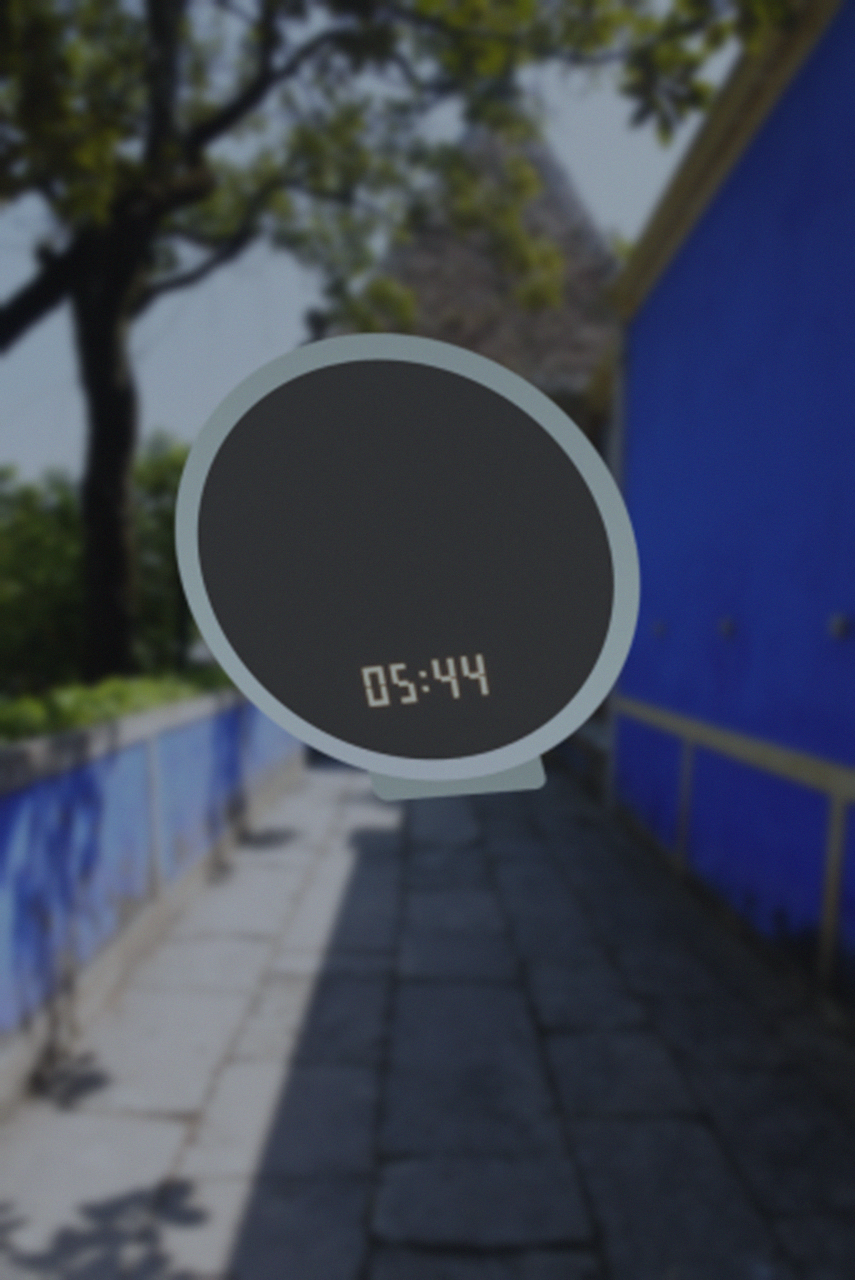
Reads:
5h44
